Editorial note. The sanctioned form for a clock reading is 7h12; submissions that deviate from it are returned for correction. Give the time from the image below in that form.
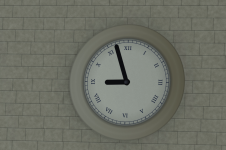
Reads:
8h57
